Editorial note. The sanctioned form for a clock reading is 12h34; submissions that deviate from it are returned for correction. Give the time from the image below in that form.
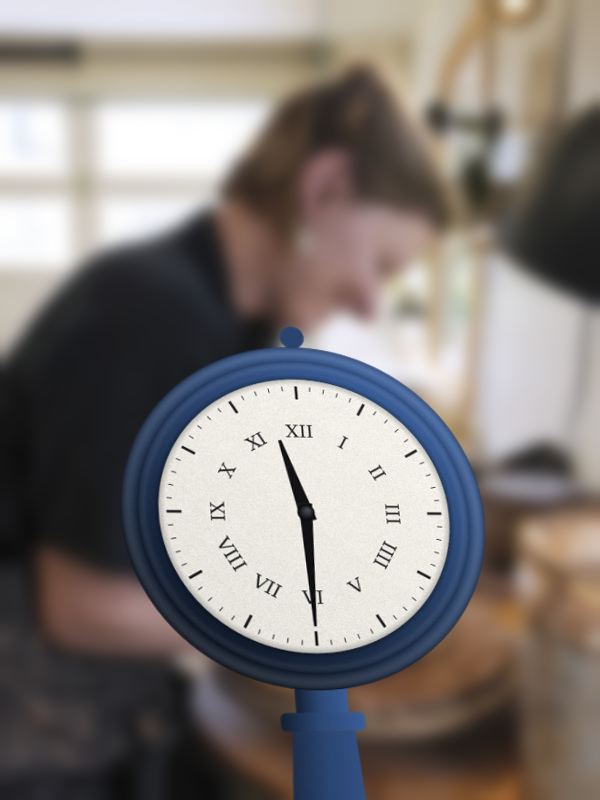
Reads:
11h30
